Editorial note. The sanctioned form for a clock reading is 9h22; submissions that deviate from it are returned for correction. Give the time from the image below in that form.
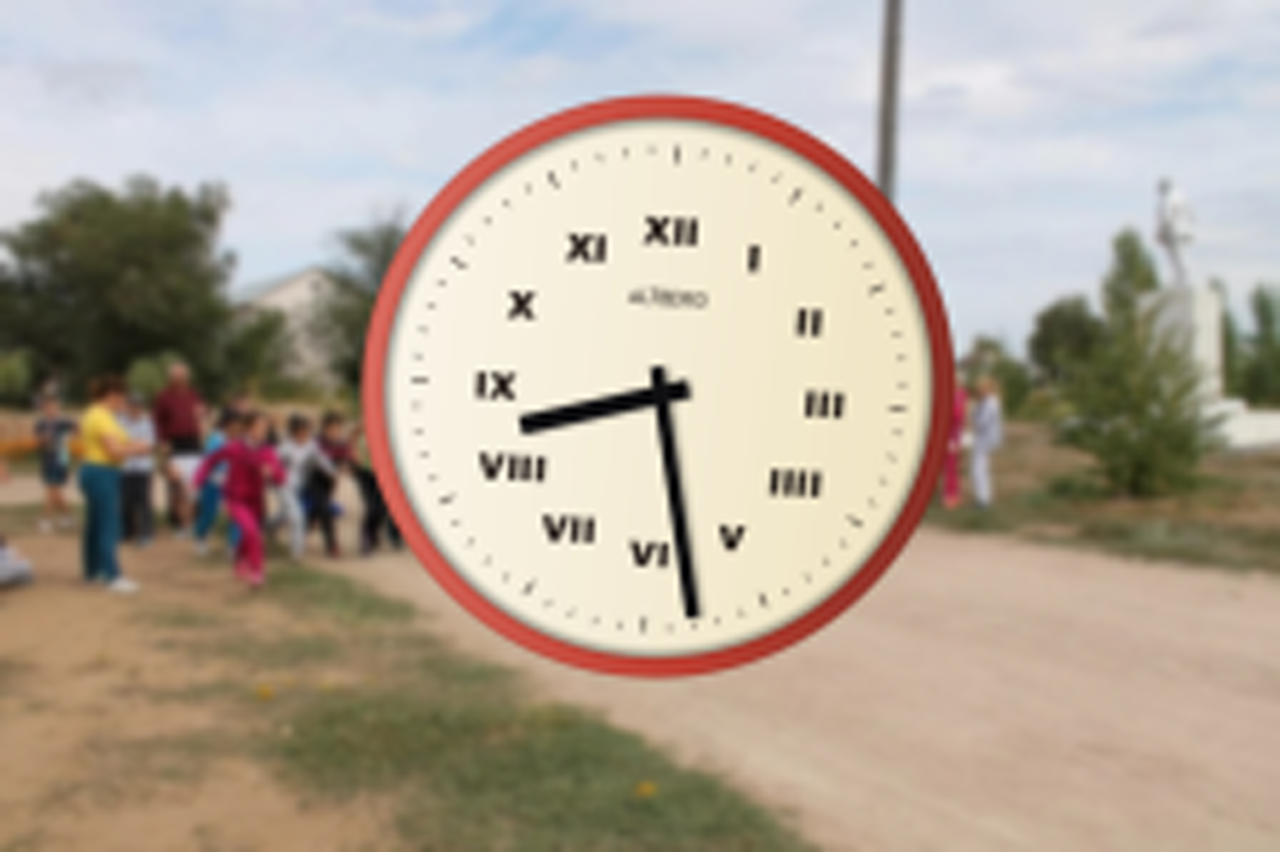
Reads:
8h28
